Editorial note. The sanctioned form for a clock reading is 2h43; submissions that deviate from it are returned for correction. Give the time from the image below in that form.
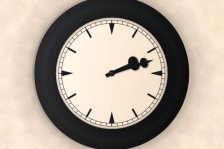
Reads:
2h12
